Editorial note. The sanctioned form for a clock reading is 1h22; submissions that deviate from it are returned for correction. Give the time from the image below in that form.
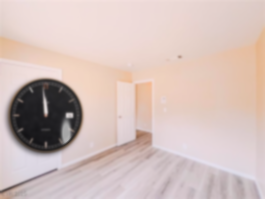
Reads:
11h59
